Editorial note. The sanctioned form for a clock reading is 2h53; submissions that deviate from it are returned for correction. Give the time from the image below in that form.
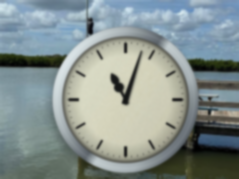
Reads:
11h03
